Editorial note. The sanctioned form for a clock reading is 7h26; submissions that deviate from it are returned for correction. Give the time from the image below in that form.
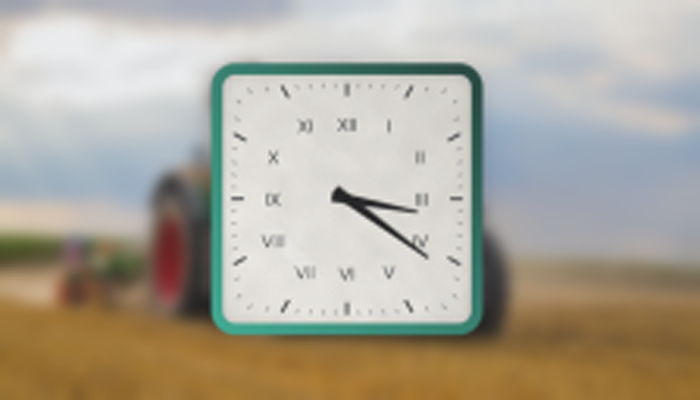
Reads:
3h21
